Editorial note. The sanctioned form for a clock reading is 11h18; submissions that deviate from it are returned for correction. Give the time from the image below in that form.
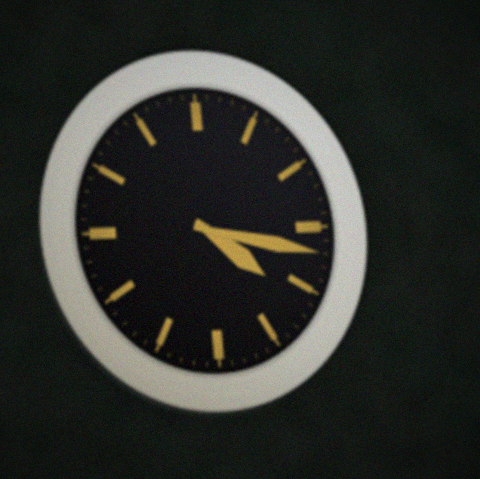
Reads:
4h17
